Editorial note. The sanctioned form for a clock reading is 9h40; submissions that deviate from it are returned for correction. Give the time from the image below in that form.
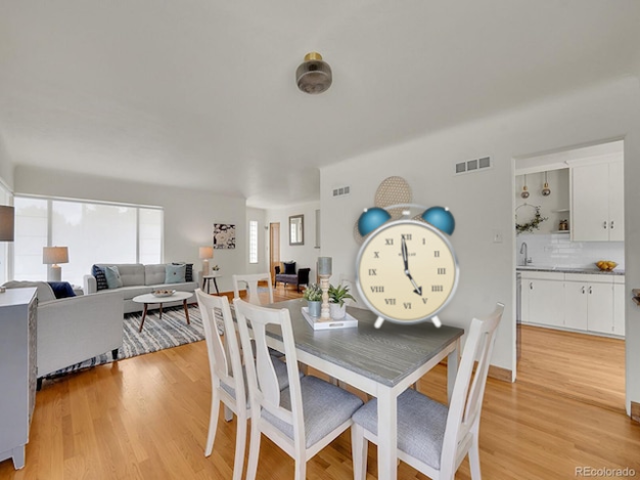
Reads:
4h59
